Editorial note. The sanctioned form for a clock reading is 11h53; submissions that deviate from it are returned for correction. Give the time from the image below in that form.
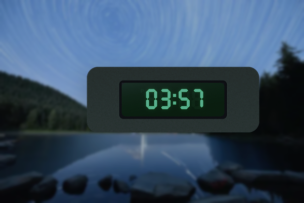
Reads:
3h57
